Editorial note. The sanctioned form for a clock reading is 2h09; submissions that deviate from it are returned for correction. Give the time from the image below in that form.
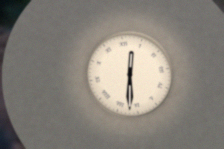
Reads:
12h32
